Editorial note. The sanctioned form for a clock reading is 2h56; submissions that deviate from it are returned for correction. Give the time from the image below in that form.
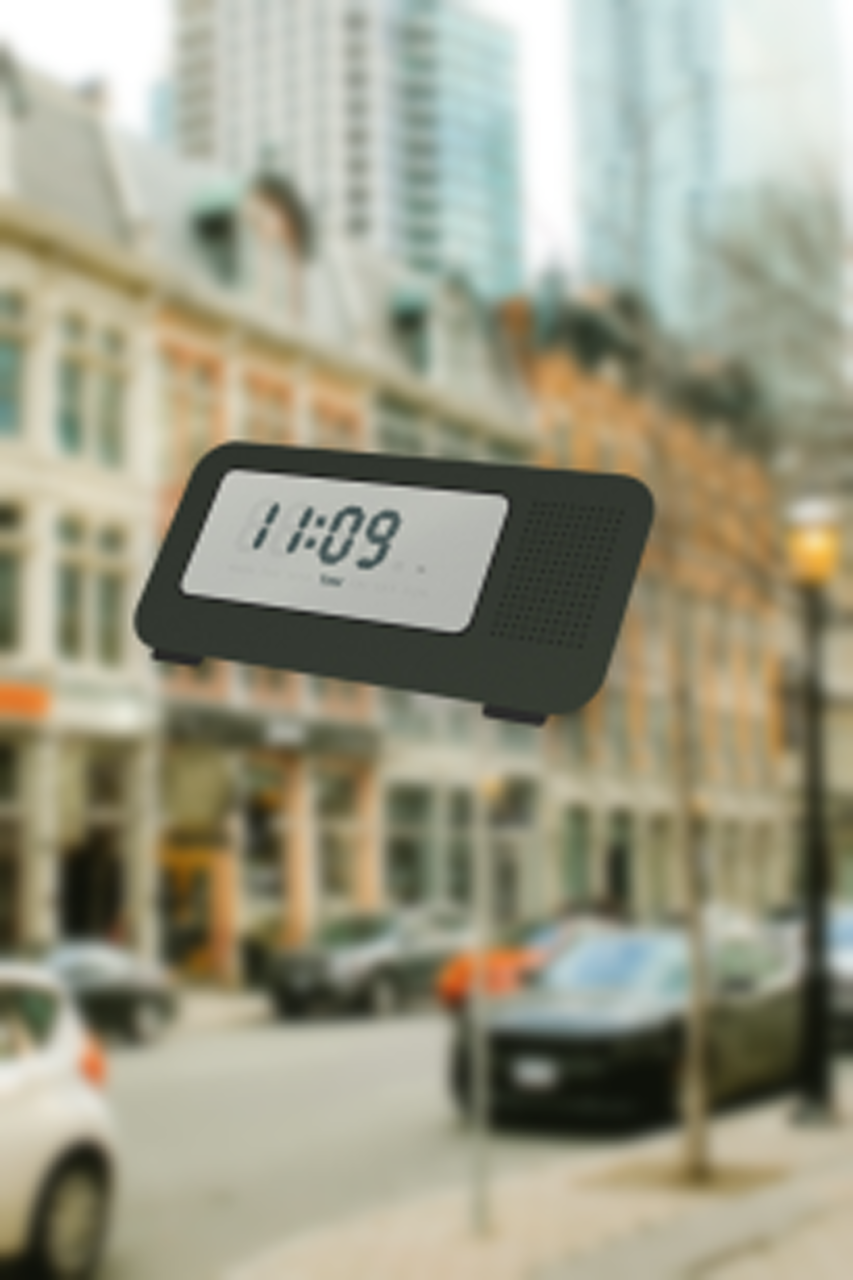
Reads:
11h09
